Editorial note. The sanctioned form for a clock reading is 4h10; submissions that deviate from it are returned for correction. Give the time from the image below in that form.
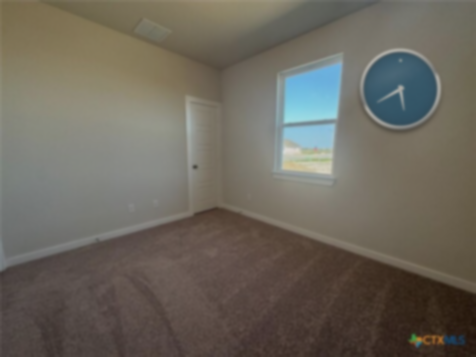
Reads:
5h40
